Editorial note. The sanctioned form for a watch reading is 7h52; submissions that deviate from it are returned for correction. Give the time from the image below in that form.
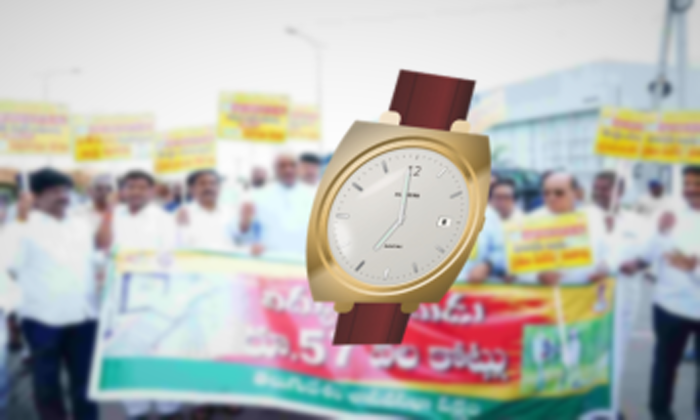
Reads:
6h59
